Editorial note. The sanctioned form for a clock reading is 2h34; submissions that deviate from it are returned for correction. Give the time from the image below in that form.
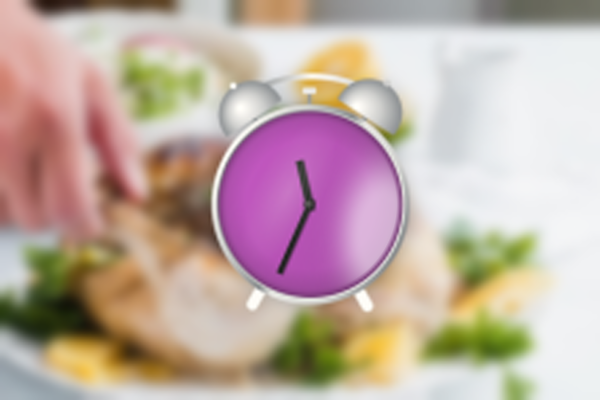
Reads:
11h34
